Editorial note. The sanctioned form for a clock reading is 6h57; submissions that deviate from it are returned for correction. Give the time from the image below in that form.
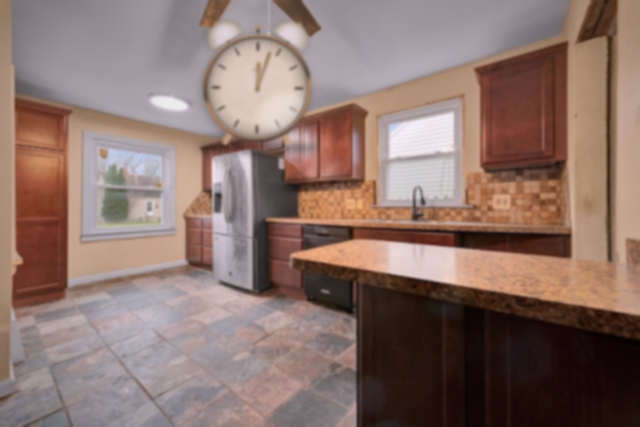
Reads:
12h03
